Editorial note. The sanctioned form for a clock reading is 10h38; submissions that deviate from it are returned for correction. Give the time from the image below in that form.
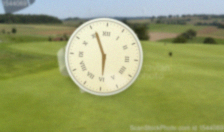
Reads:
5h56
